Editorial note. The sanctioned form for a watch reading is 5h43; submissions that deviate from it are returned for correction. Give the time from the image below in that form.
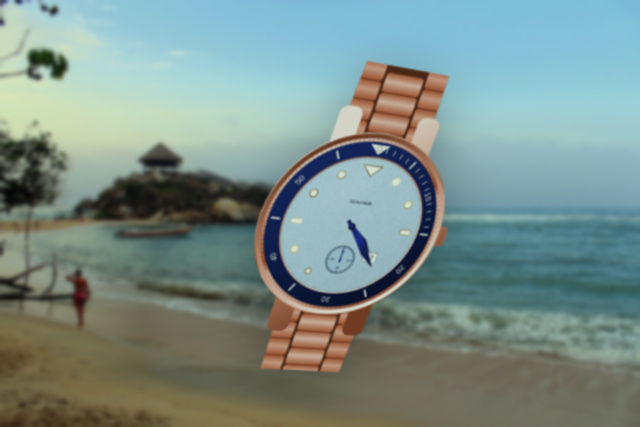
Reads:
4h23
